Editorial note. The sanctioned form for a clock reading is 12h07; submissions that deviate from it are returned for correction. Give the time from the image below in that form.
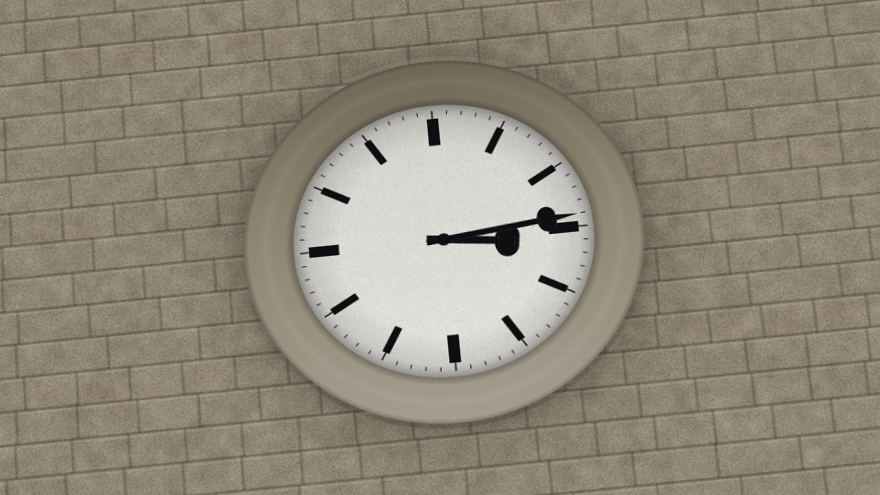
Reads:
3h14
